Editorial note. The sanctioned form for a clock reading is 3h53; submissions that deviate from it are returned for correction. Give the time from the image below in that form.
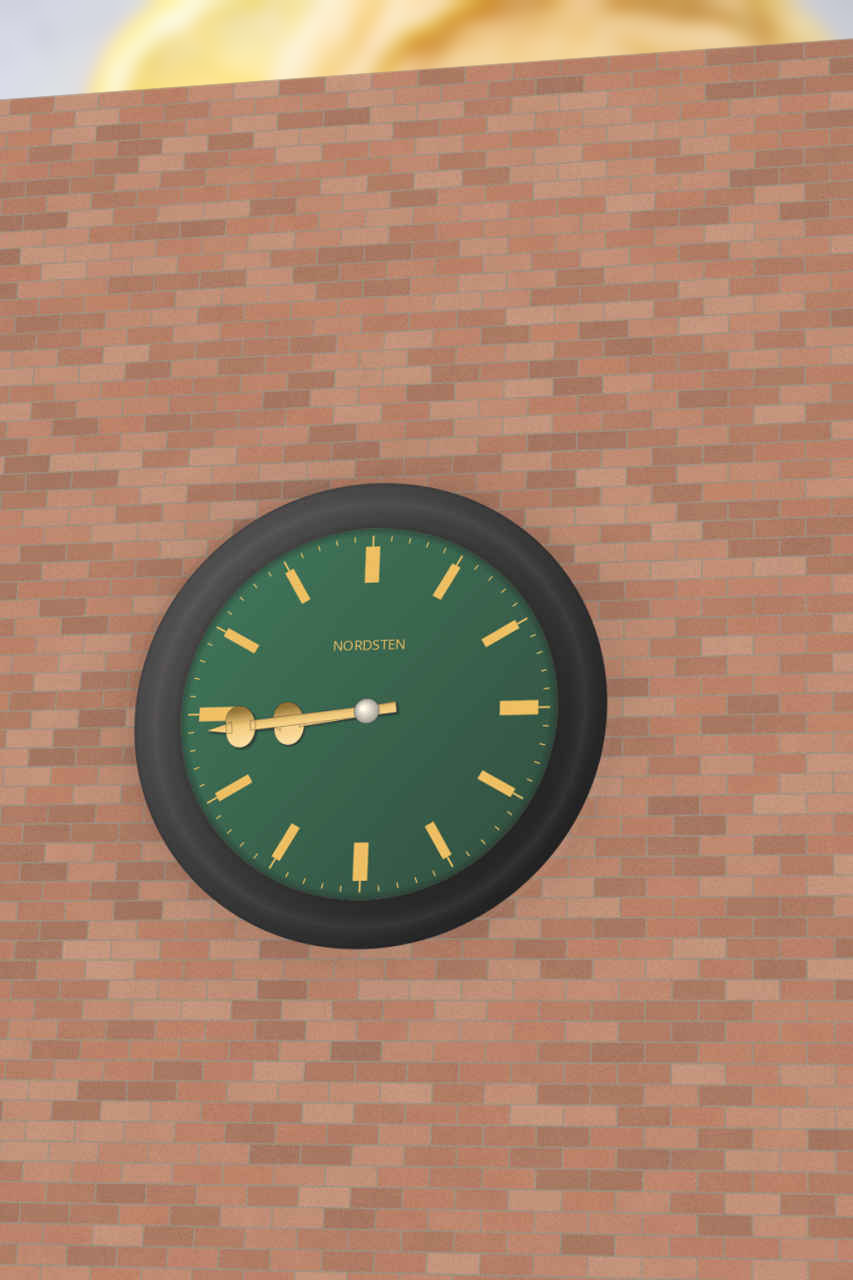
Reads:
8h44
